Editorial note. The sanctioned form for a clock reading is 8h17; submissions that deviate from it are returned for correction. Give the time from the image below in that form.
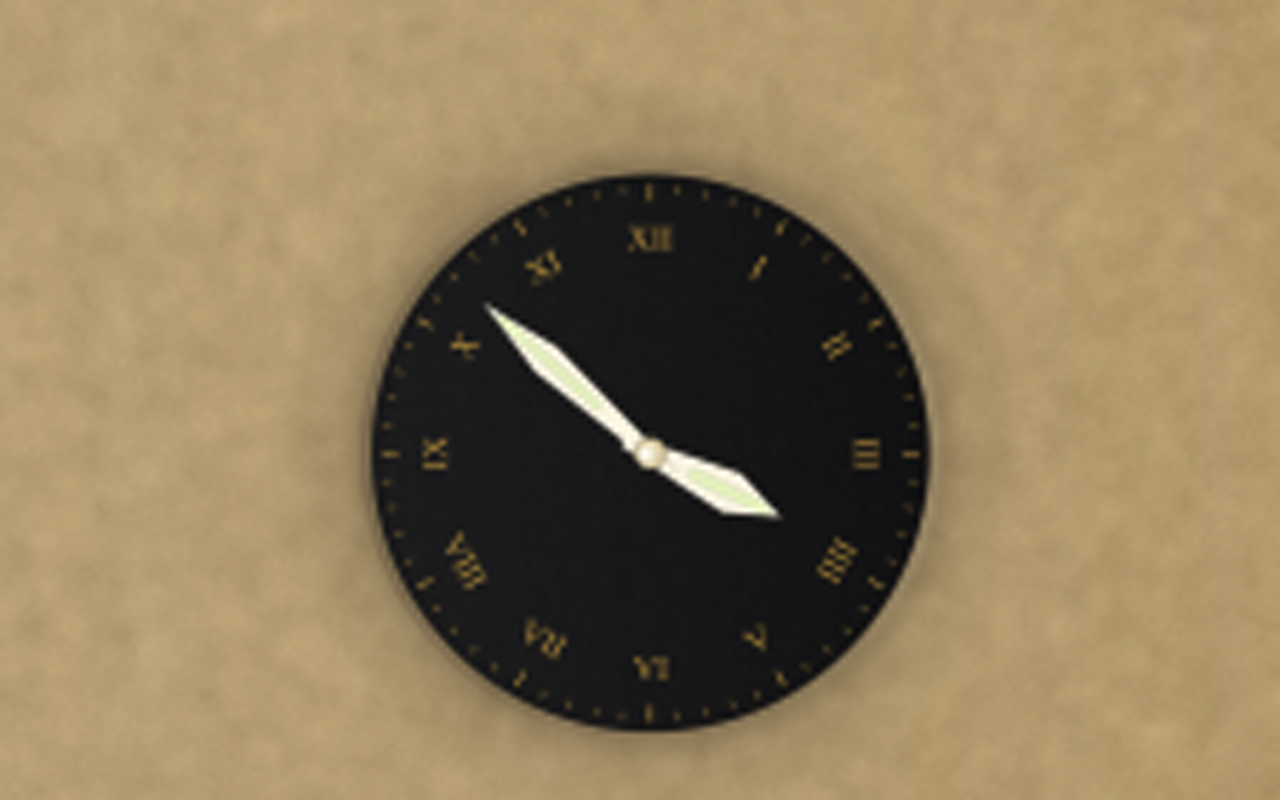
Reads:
3h52
